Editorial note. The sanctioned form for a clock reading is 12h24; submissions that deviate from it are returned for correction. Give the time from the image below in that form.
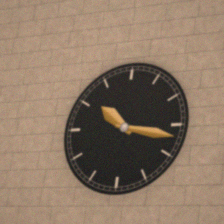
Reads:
10h17
